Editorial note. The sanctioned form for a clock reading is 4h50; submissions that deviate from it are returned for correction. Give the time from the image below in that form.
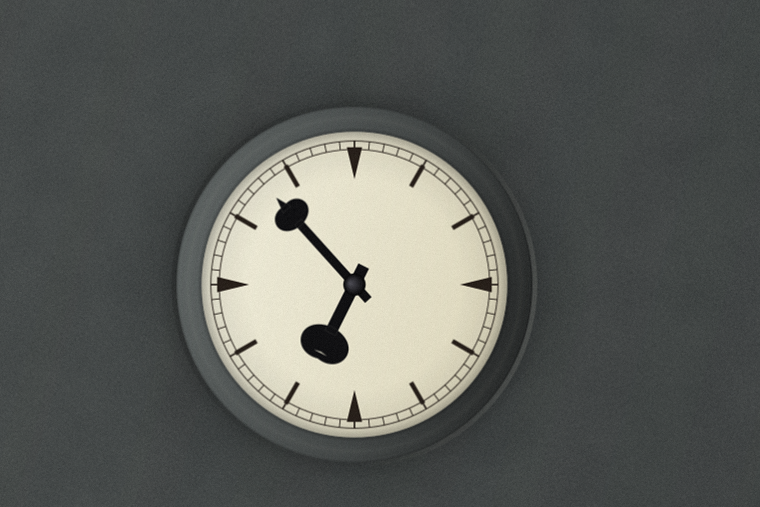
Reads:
6h53
